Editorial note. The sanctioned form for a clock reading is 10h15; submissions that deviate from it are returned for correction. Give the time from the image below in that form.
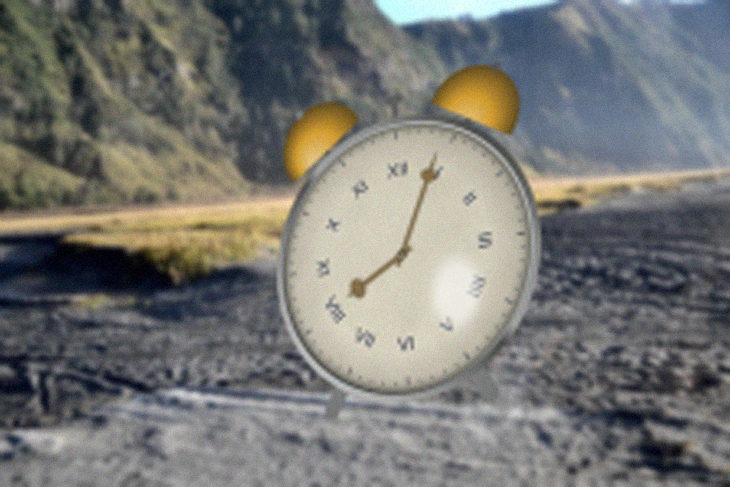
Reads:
8h04
